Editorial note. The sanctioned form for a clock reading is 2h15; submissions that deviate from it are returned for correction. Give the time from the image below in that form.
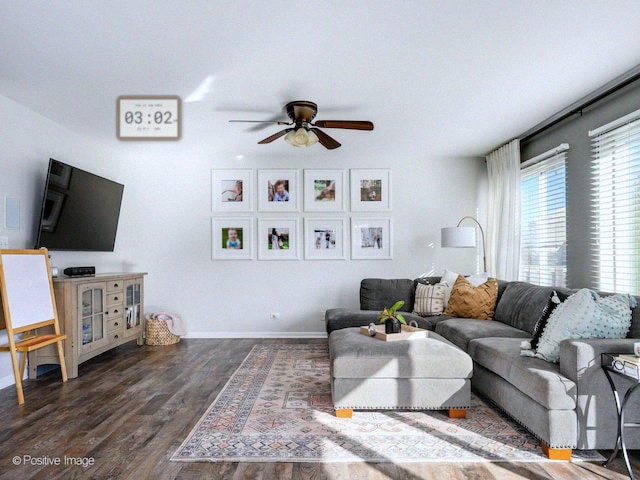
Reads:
3h02
